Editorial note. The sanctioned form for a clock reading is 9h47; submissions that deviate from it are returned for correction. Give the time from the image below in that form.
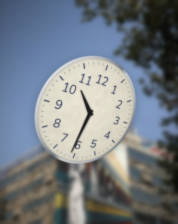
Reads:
10h31
